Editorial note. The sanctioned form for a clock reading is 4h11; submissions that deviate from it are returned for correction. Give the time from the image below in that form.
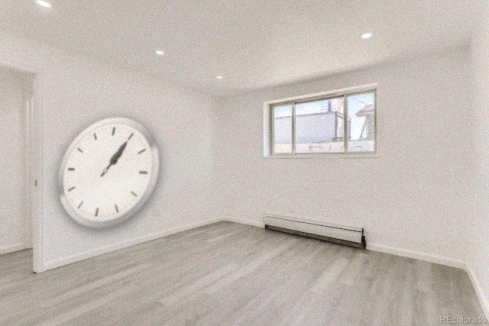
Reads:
1h05
